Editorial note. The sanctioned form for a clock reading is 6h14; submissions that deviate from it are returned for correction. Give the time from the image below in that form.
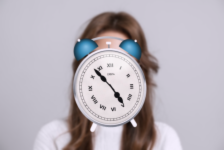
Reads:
4h53
